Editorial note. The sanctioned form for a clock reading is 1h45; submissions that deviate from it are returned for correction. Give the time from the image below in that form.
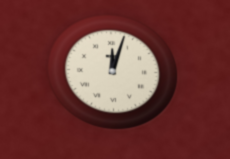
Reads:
12h03
